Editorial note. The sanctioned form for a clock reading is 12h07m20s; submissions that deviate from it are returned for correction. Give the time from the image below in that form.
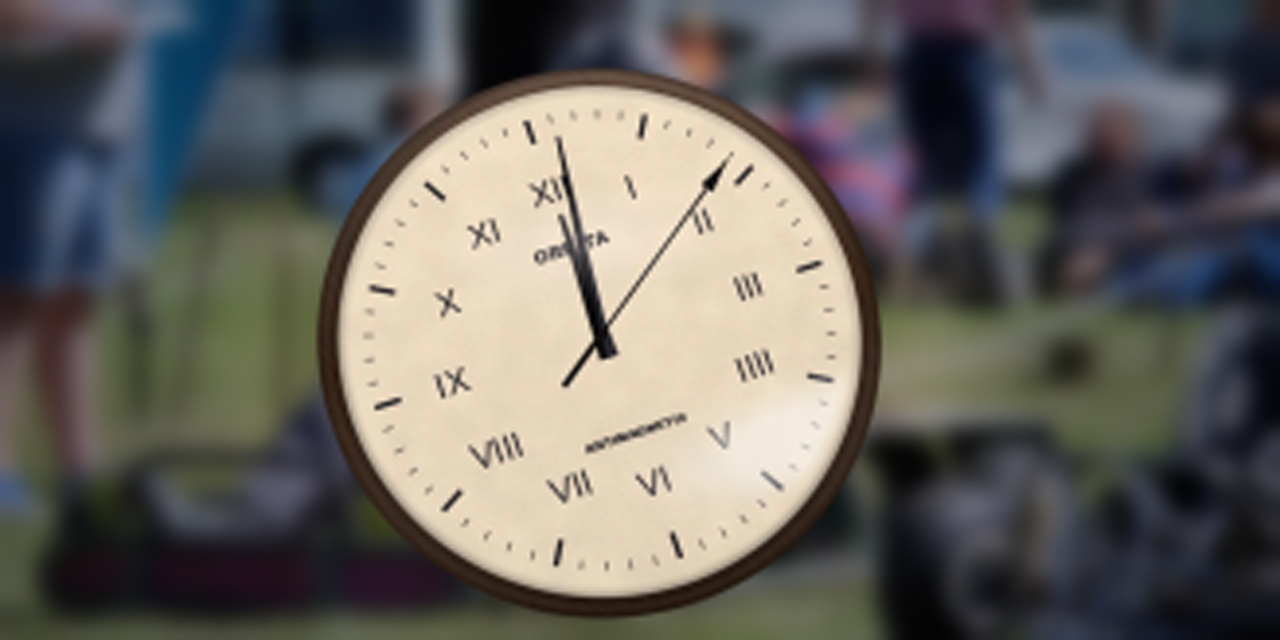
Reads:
12h01m09s
